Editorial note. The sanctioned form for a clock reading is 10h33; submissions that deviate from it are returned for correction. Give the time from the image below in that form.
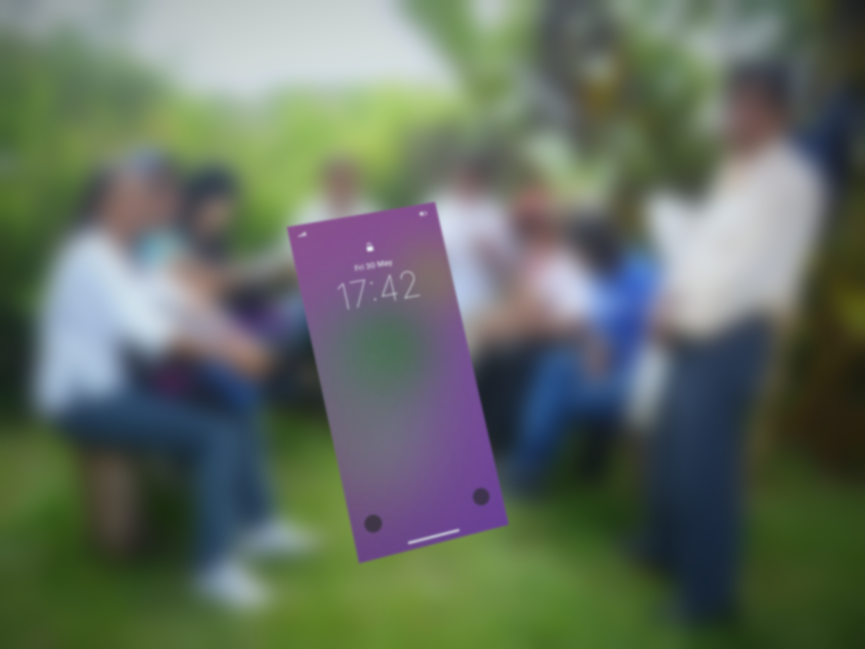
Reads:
17h42
